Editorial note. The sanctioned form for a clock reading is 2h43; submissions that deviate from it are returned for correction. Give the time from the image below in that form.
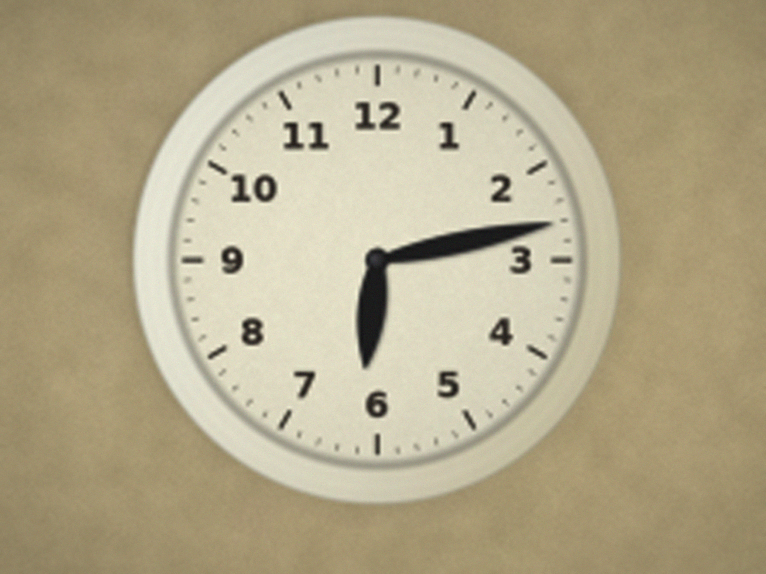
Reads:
6h13
